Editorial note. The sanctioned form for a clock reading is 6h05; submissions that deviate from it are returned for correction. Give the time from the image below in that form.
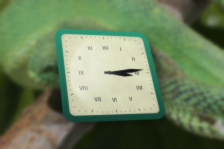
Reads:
3h14
